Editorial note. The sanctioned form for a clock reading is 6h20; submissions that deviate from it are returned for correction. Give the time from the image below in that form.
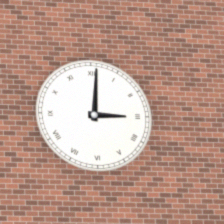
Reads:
3h01
